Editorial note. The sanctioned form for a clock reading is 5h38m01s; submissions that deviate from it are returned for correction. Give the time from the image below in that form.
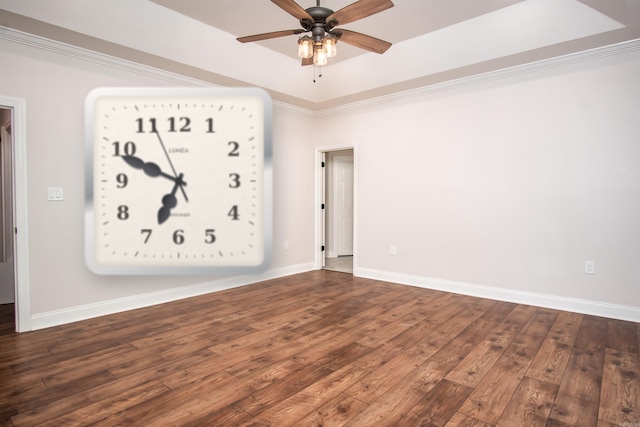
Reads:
6h48m56s
